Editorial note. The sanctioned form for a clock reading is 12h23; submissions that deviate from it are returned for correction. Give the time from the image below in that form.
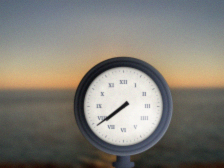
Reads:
7h39
